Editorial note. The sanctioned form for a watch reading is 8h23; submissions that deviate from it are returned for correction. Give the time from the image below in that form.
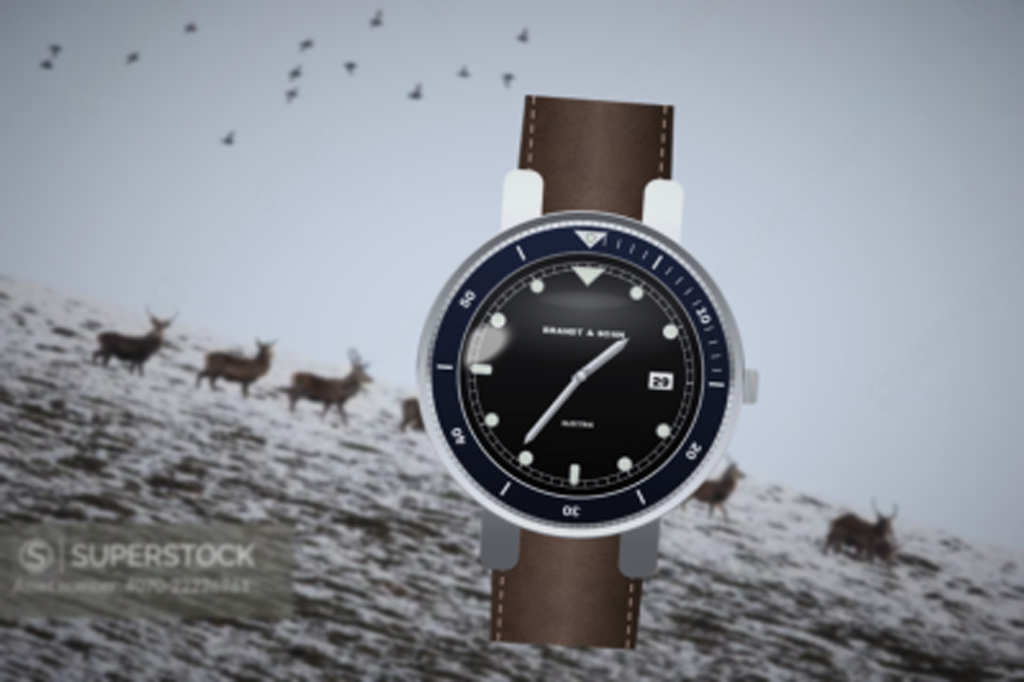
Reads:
1h36
